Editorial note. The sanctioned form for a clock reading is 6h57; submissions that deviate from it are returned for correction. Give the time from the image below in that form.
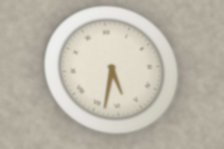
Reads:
5h33
